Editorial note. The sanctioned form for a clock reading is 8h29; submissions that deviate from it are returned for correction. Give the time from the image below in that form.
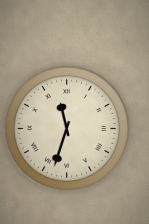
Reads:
11h33
